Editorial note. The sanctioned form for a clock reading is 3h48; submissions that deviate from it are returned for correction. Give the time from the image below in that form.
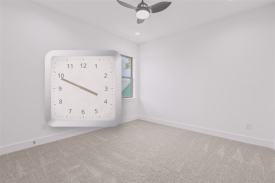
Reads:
3h49
